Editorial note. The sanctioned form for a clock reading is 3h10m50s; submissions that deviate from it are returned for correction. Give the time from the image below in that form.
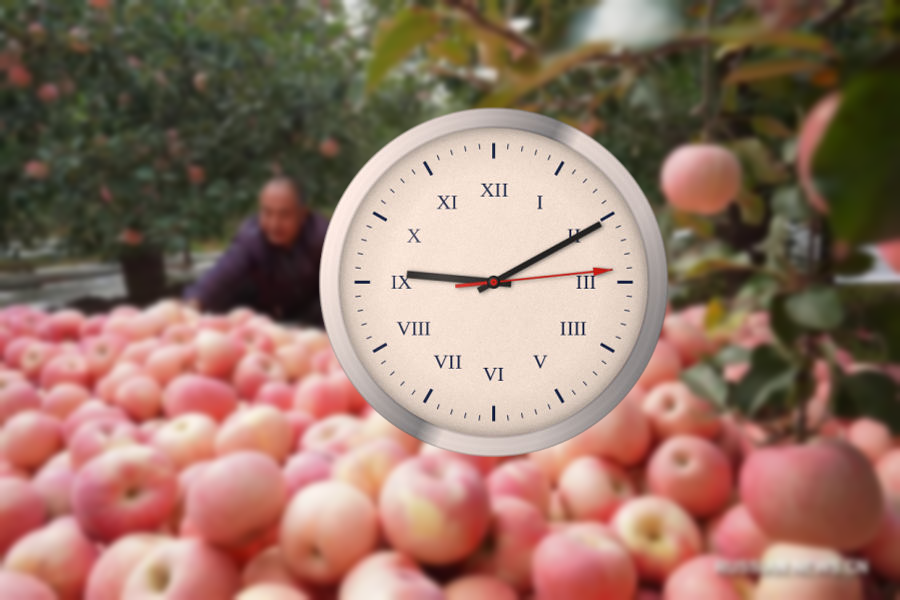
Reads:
9h10m14s
